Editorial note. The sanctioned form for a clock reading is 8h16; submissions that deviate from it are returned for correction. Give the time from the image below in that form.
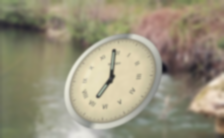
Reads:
6h59
